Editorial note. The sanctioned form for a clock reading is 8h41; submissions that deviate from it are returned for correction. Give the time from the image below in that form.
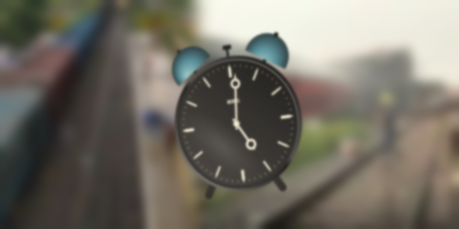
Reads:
5h01
